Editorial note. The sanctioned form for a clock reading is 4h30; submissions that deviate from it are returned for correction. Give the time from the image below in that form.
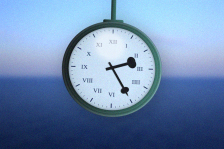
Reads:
2h25
